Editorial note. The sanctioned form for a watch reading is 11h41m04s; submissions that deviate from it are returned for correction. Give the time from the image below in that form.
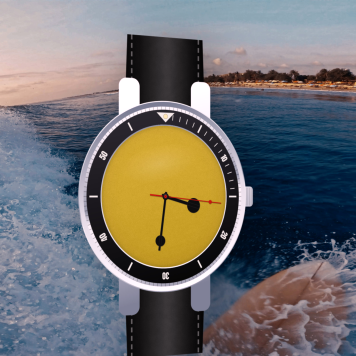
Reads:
3h31m16s
